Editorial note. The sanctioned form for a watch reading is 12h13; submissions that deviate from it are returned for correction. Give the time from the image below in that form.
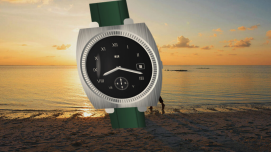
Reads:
8h18
